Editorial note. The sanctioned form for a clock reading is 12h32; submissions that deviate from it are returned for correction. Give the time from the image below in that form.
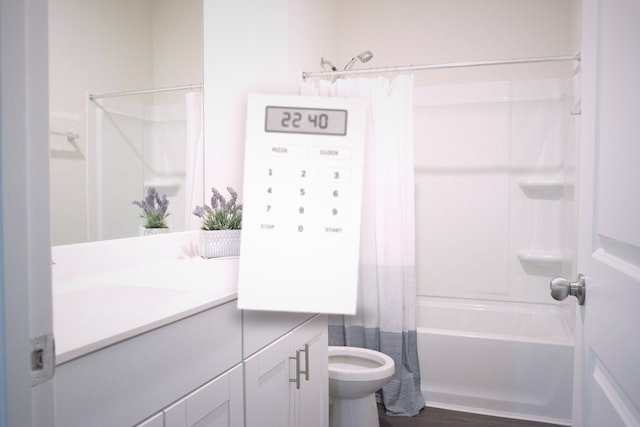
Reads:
22h40
